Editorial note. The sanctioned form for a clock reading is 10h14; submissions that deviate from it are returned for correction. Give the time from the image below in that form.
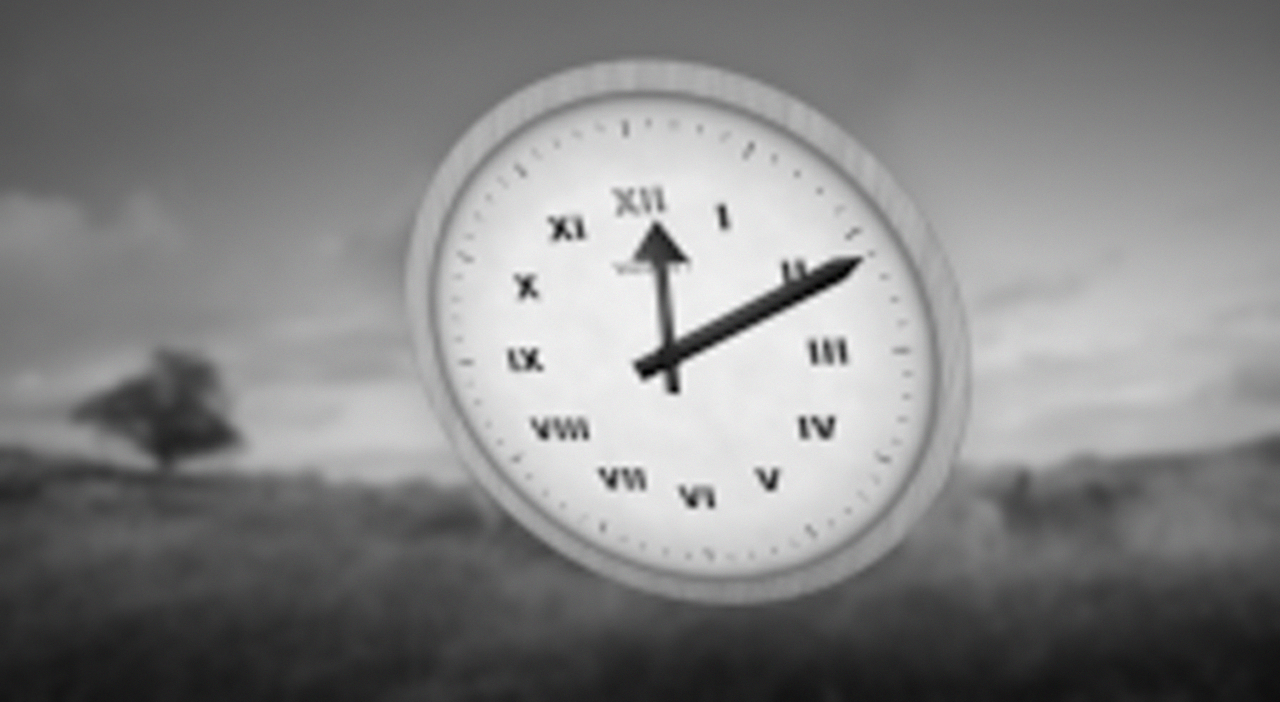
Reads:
12h11
